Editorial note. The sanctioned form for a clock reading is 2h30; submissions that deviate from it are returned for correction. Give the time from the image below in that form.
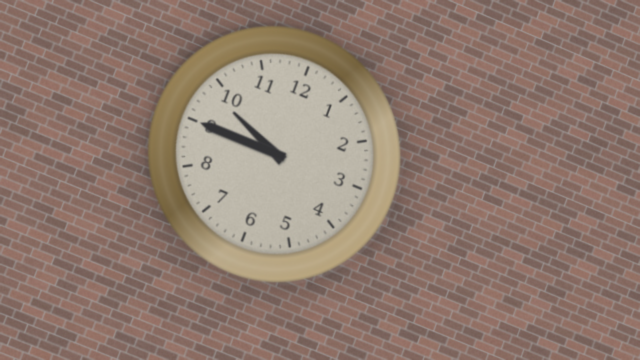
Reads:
9h45
